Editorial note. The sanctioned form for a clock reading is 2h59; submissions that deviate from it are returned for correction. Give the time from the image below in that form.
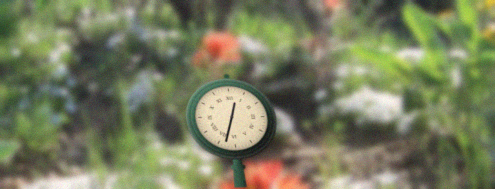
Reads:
12h33
